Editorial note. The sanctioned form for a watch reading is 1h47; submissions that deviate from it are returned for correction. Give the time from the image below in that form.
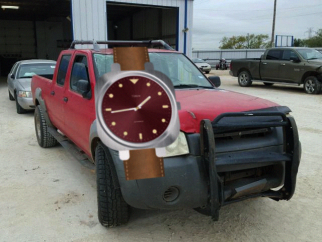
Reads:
1h44
